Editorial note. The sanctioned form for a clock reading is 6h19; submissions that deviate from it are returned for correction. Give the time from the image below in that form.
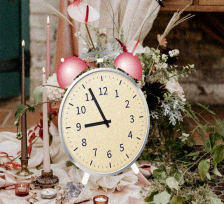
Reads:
8h56
